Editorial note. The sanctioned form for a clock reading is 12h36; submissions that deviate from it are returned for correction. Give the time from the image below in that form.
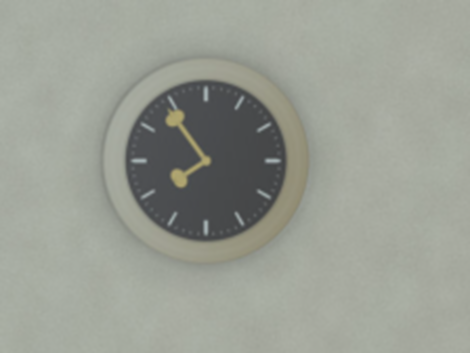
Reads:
7h54
